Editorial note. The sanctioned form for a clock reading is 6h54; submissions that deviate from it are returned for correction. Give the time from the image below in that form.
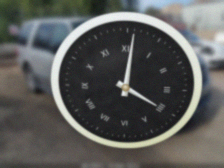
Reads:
4h01
